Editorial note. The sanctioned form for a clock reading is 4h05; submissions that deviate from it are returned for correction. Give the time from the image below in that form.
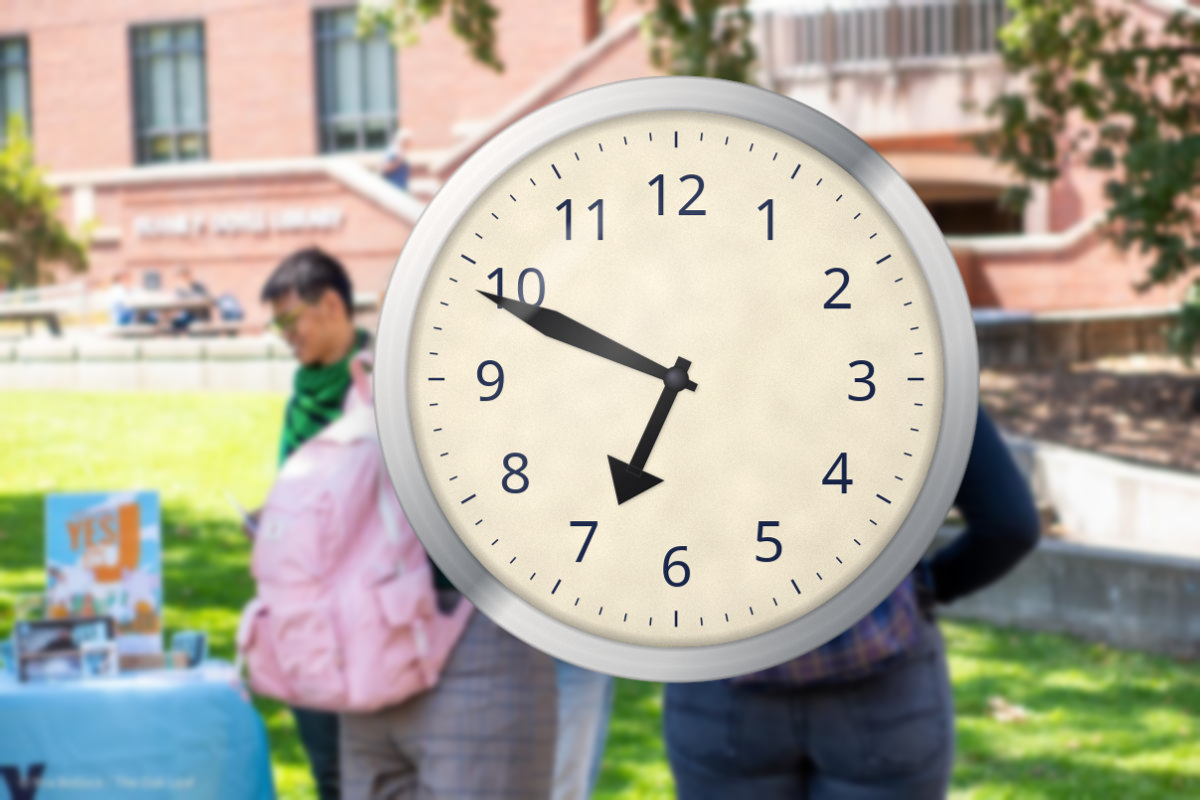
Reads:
6h49
